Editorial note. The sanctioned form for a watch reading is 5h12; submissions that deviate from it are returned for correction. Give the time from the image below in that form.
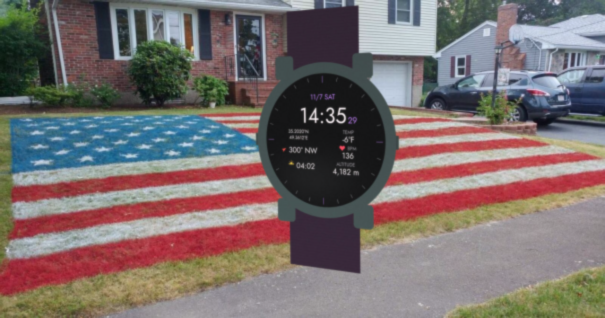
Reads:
14h35
